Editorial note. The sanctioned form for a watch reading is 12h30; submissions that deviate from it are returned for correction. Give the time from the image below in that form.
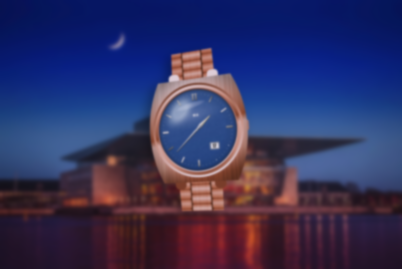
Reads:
1h38
